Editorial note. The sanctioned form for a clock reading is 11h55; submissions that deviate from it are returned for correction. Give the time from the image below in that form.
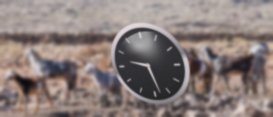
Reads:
9h28
